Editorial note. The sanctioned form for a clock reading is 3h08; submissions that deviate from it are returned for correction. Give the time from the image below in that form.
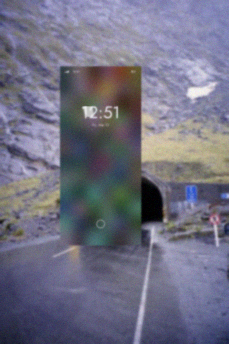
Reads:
12h51
